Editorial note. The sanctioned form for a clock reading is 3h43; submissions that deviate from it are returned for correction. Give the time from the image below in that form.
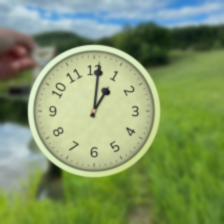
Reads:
1h01
